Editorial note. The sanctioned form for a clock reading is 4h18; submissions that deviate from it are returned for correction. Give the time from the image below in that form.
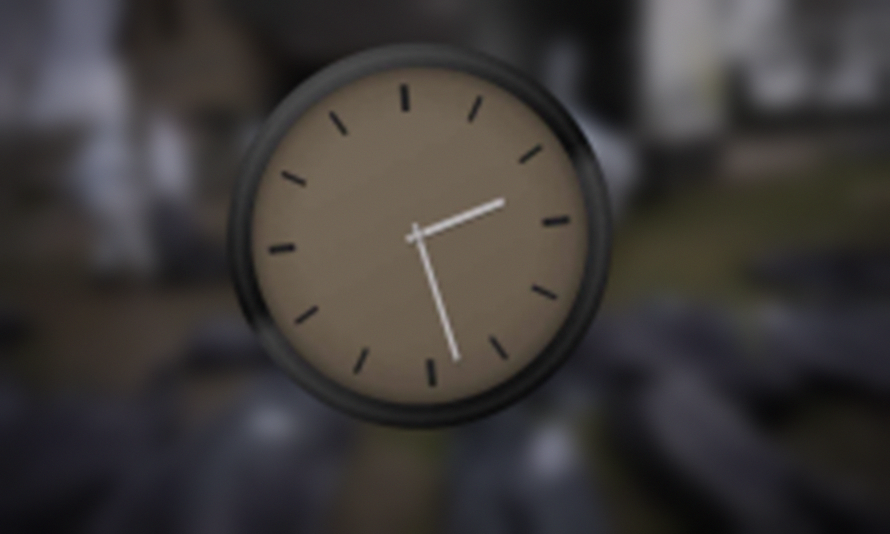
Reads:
2h28
